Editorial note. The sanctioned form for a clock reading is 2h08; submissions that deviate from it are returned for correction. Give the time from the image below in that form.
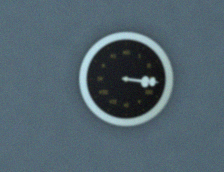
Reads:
3h16
